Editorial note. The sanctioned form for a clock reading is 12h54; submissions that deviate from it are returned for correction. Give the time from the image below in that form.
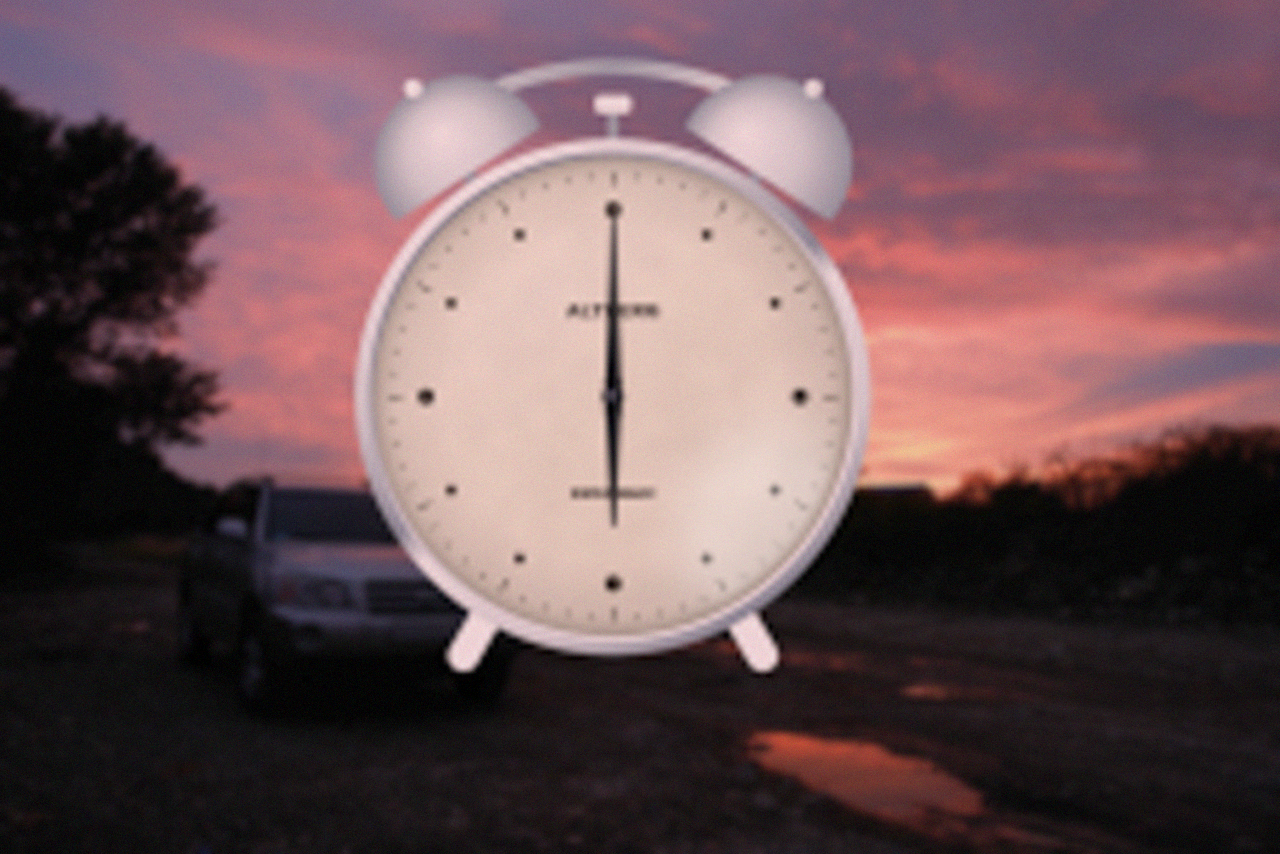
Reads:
6h00
